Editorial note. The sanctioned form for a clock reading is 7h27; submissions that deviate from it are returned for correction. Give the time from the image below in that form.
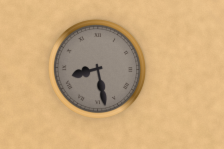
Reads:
8h28
